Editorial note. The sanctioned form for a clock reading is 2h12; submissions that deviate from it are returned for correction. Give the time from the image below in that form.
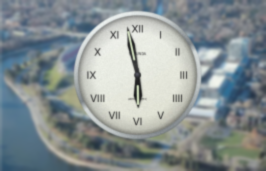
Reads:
5h58
